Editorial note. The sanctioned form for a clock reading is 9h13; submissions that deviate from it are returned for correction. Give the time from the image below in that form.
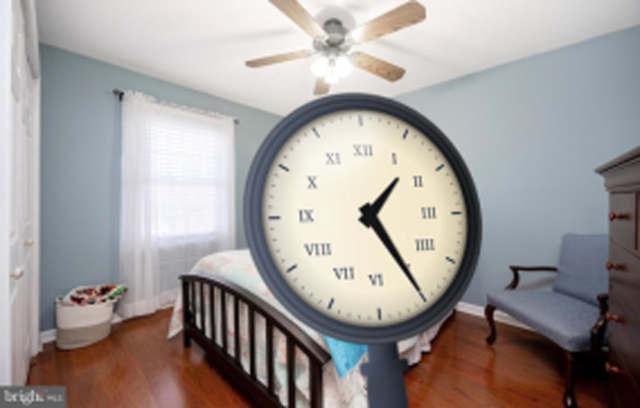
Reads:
1h25
